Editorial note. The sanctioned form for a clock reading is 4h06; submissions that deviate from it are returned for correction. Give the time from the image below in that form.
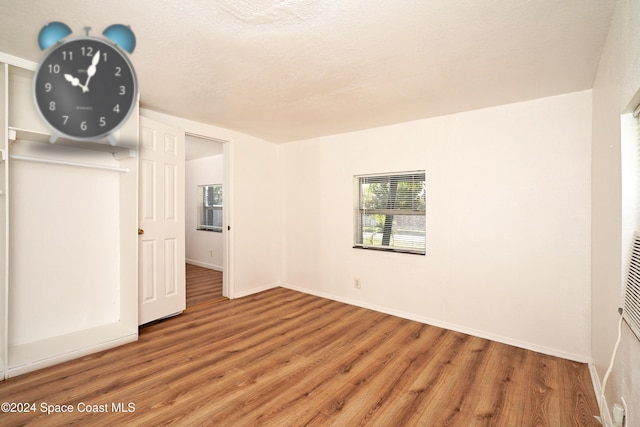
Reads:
10h03
